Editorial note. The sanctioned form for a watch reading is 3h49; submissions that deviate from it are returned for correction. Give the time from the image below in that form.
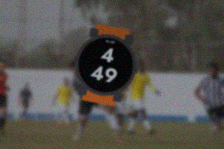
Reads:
4h49
